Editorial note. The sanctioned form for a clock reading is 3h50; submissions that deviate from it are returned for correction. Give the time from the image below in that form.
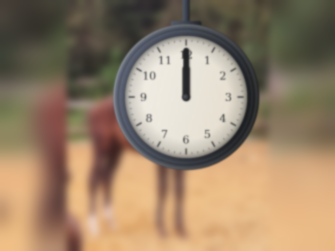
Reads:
12h00
